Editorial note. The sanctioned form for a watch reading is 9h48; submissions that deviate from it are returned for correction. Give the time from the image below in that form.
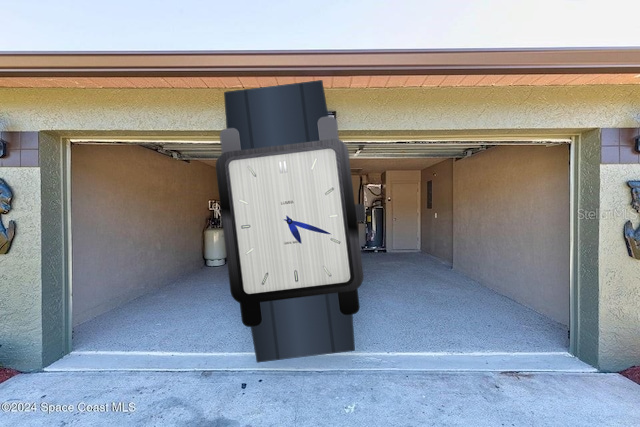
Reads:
5h19
